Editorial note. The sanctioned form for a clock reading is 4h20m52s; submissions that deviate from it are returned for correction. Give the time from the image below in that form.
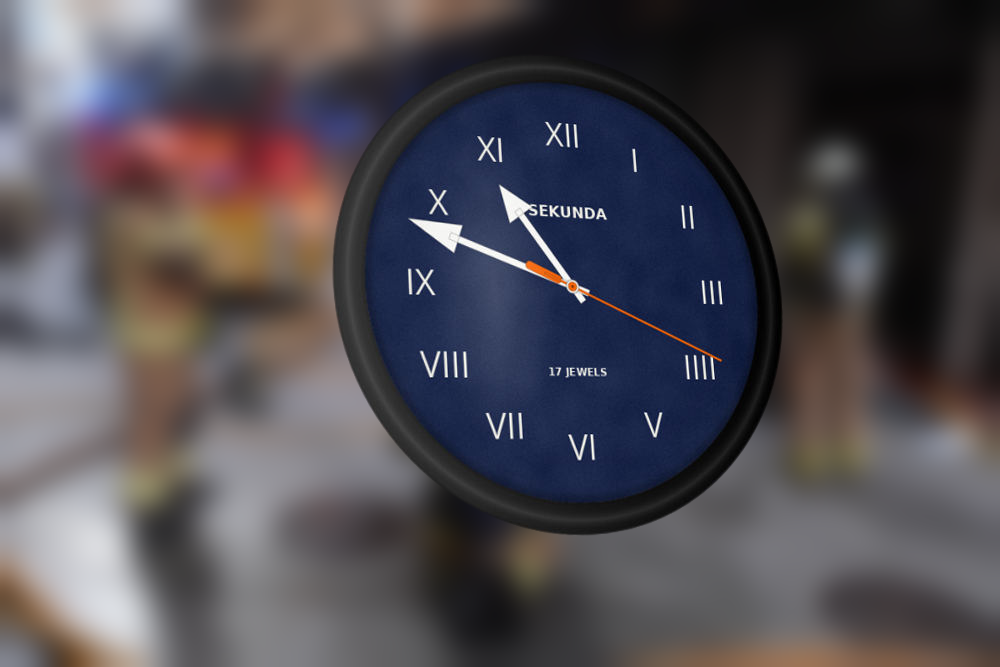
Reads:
10h48m19s
